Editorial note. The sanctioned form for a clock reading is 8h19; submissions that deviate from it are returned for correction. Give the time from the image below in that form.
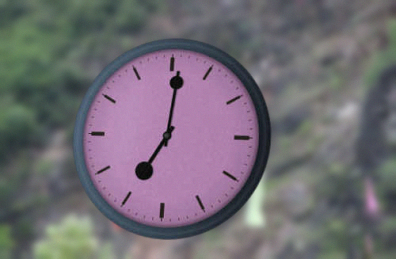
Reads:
7h01
